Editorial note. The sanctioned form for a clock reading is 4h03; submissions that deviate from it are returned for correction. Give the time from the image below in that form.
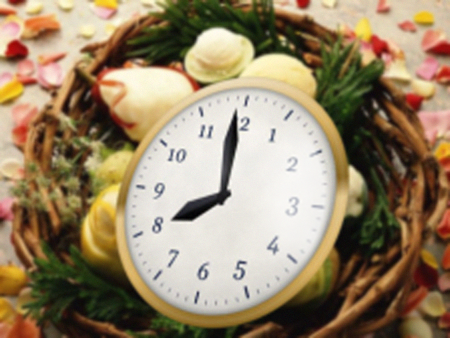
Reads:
7h59
